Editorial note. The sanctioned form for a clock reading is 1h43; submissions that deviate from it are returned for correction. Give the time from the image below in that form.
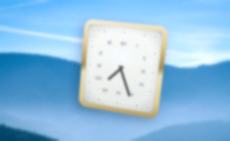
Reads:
7h26
